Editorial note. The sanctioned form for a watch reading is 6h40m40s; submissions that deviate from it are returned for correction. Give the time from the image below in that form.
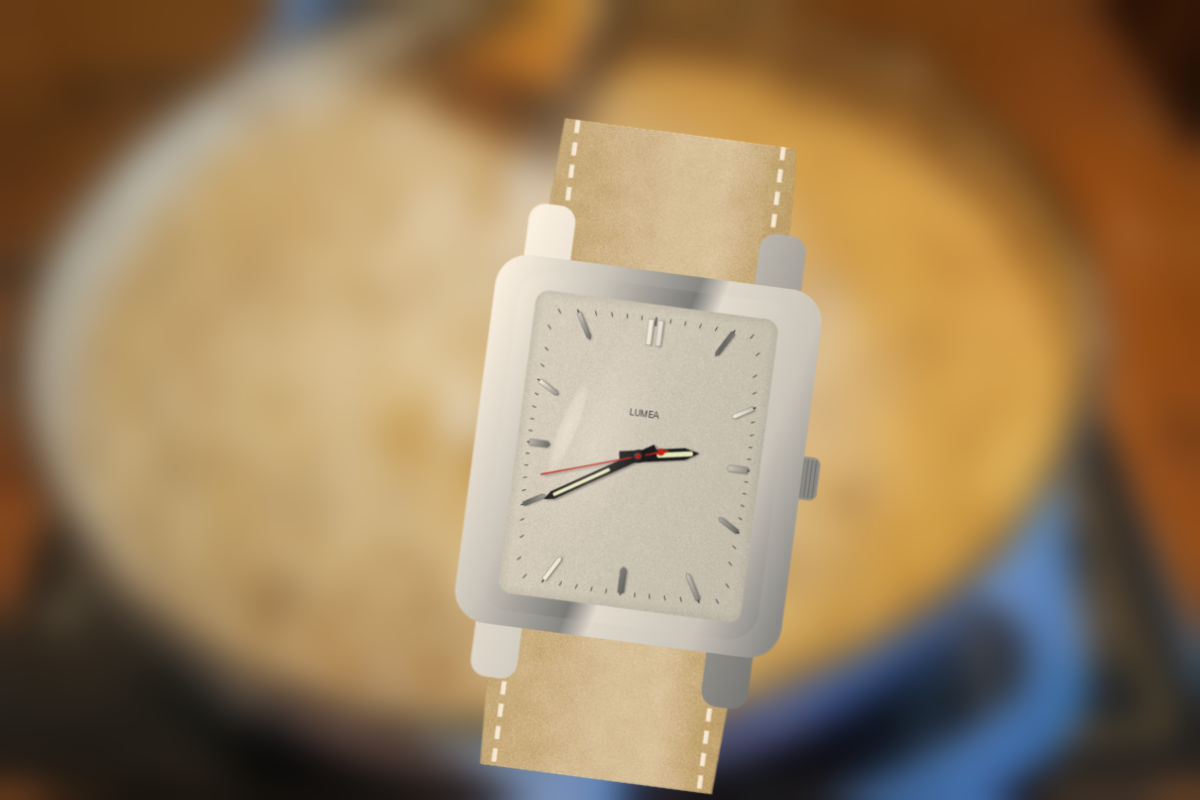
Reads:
2h39m42s
